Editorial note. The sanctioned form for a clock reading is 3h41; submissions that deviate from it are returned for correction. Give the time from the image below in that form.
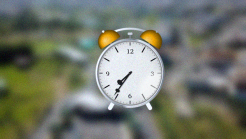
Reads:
7h36
